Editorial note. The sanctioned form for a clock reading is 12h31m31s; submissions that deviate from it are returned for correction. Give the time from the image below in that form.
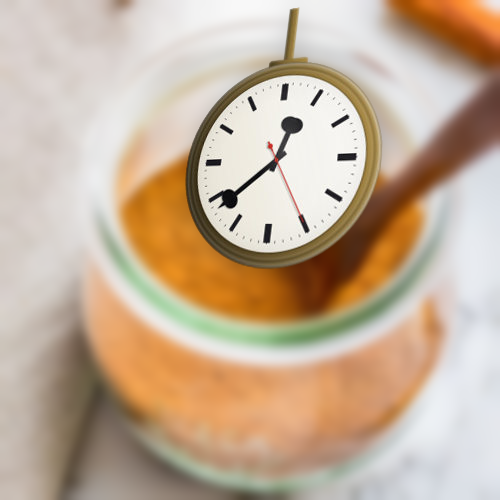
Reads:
12h38m25s
